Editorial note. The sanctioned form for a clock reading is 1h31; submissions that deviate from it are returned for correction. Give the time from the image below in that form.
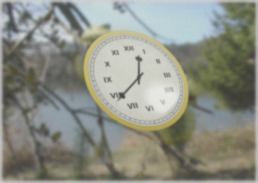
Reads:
12h39
